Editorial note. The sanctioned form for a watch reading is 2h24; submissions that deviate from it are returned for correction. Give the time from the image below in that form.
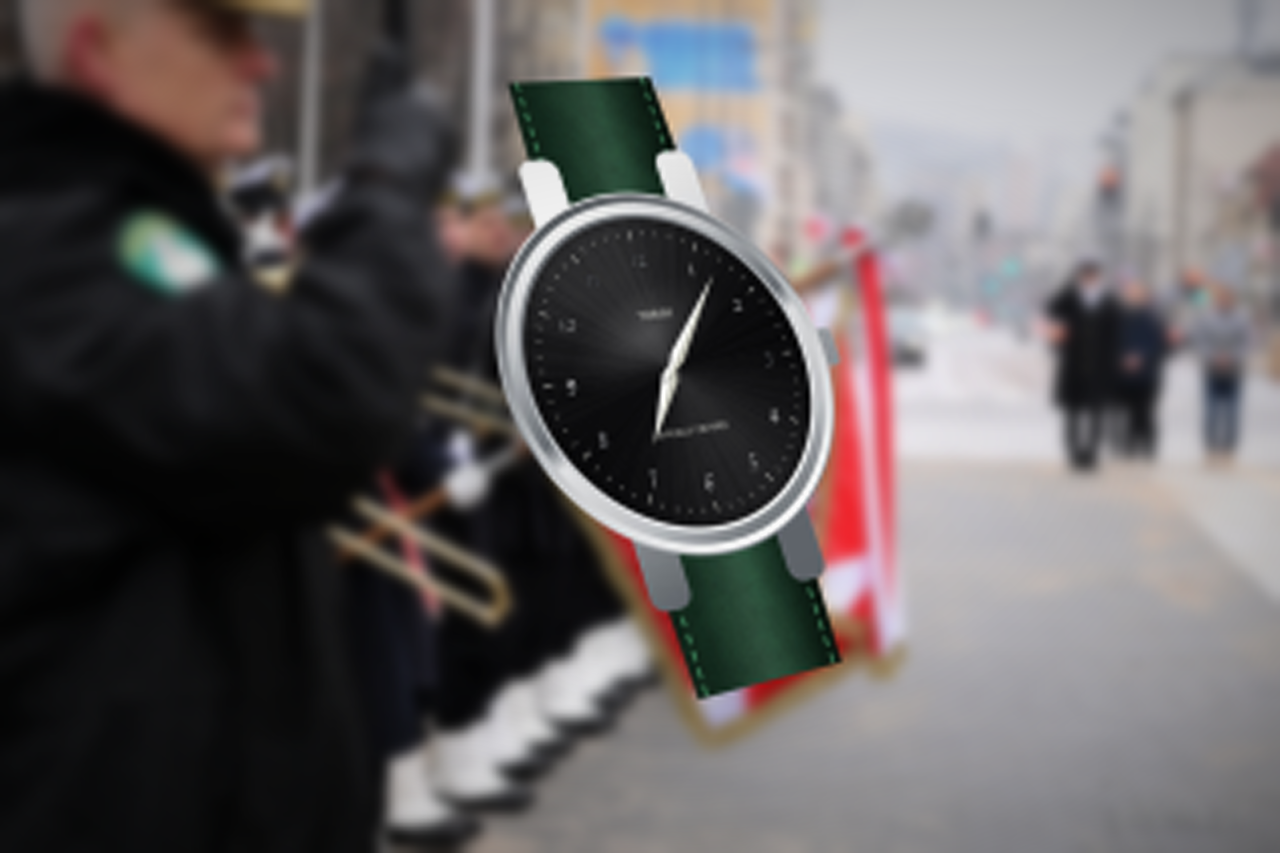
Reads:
7h07
